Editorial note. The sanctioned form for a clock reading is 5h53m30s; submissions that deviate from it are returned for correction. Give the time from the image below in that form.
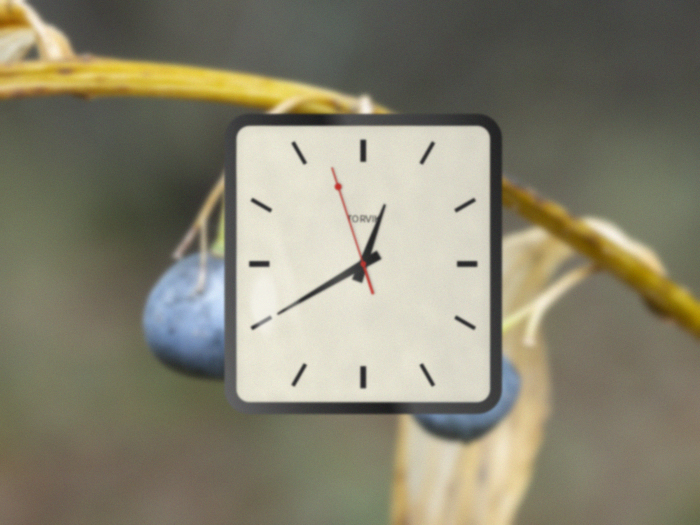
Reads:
12h39m57s
